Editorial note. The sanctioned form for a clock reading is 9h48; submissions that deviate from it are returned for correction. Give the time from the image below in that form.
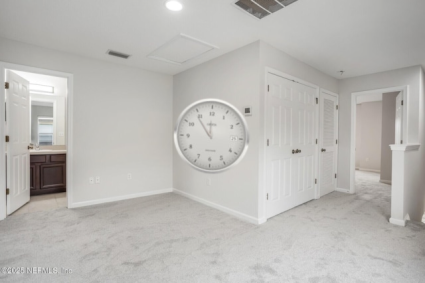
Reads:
11h54
